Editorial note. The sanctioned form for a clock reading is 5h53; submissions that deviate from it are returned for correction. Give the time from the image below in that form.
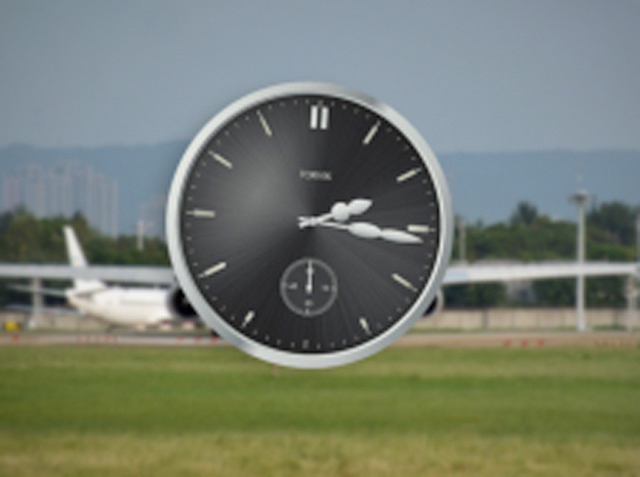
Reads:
2h16
